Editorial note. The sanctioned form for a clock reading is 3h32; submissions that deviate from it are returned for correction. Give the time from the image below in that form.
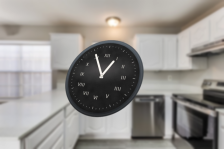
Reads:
12h55
